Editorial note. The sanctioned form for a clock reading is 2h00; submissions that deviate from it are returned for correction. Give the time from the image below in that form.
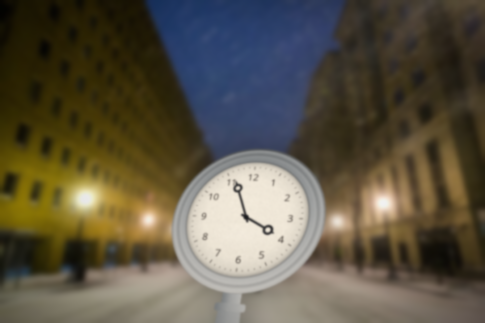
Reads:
3h56
